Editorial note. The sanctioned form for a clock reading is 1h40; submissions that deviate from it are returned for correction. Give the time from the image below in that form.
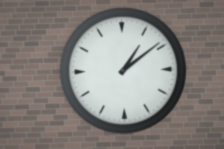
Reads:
1h09
